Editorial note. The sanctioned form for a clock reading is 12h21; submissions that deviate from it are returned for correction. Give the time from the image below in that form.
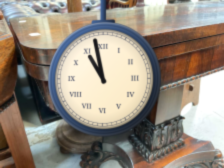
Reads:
10h58
